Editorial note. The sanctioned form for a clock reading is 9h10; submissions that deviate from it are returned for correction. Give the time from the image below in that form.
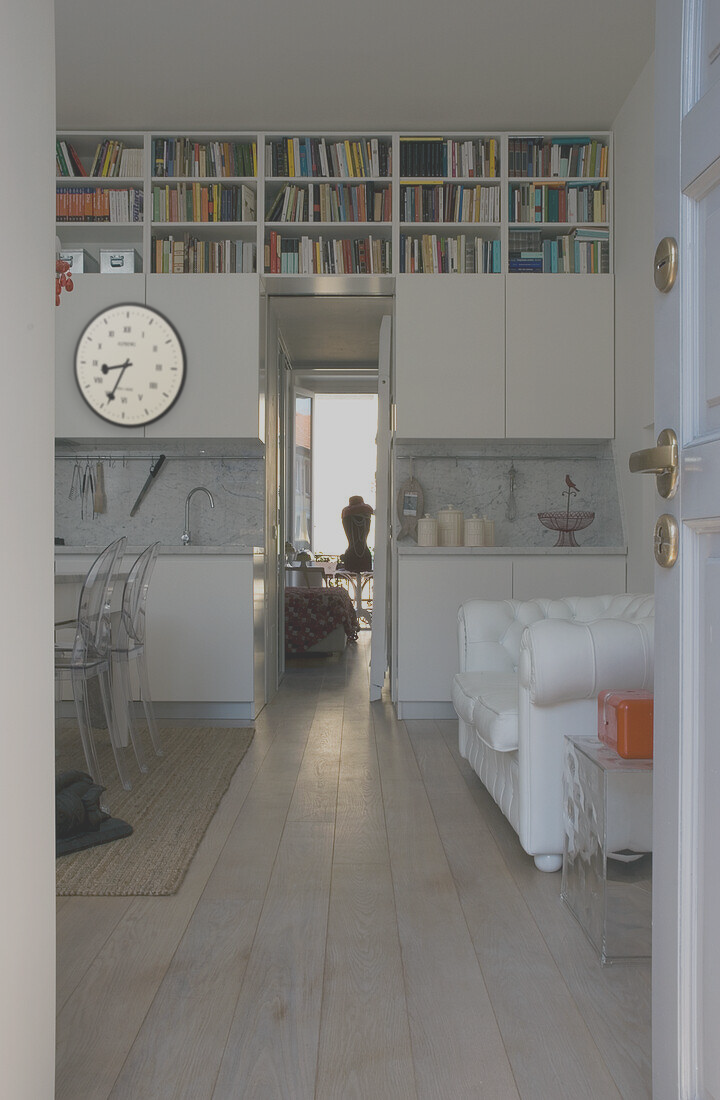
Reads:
8h34
